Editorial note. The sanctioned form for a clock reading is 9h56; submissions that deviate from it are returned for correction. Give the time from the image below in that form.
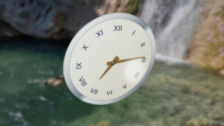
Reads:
7h14
